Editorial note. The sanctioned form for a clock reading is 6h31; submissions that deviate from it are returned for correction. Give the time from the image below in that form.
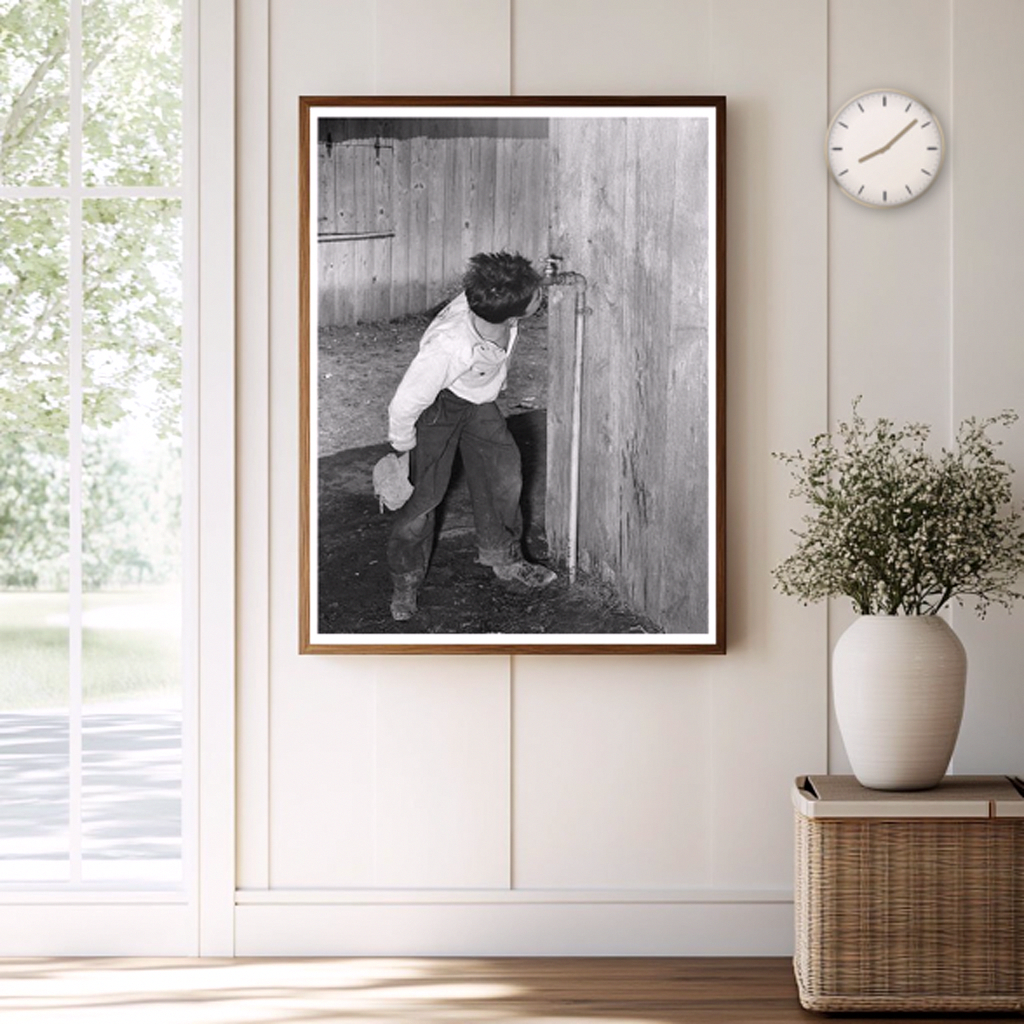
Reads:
8h08
